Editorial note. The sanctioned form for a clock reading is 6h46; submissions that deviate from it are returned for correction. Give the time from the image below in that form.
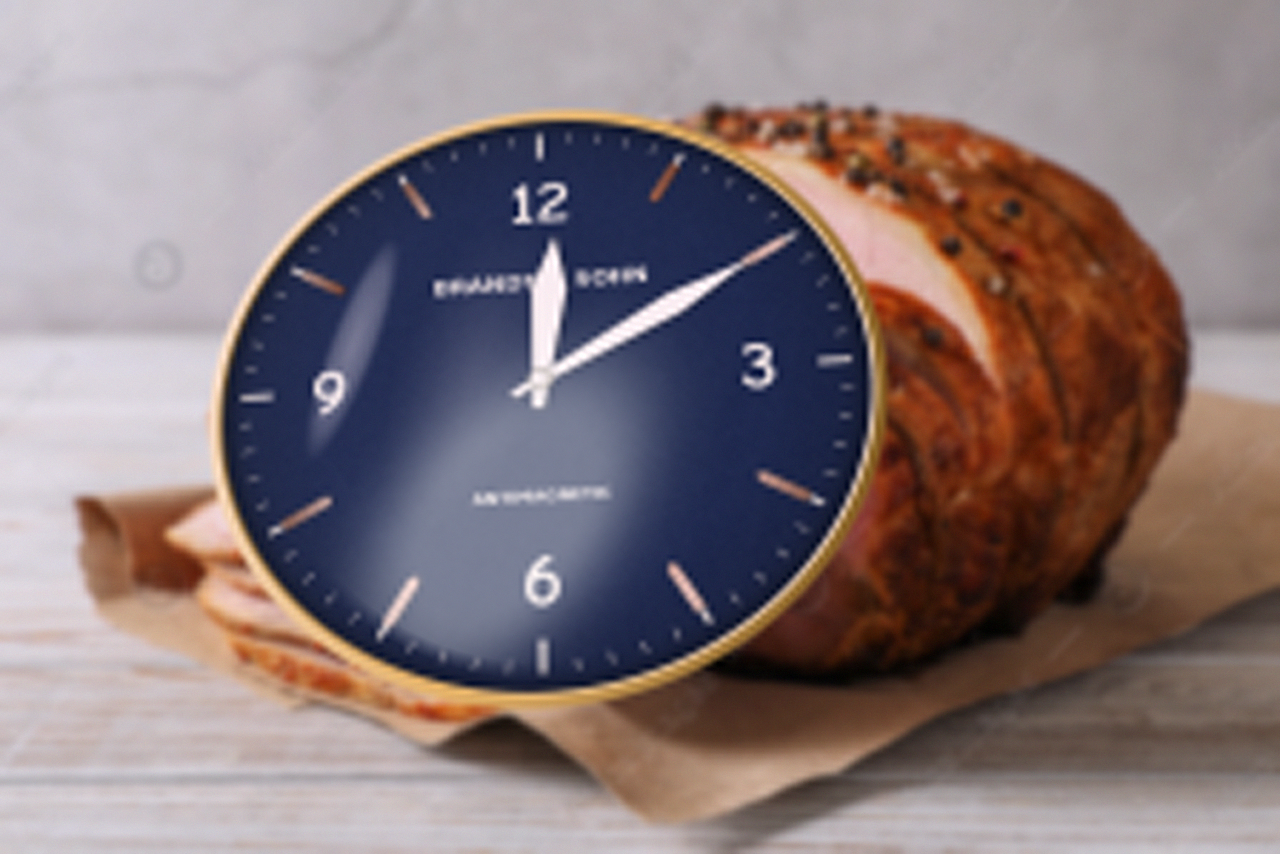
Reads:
12h10
